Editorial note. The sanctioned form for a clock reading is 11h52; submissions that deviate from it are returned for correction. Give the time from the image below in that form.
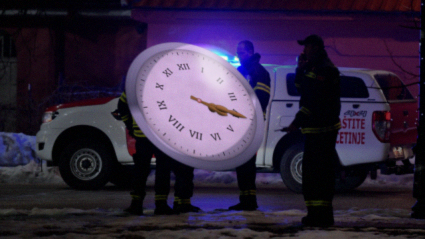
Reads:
4h20
